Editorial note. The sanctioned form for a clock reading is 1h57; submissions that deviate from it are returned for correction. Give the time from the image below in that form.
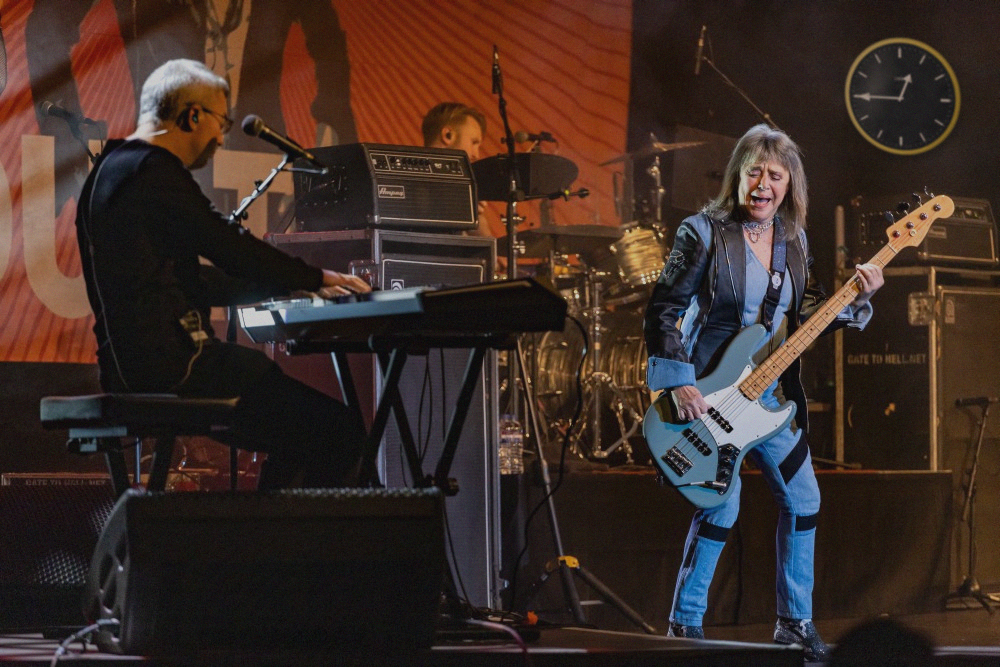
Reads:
12h45
